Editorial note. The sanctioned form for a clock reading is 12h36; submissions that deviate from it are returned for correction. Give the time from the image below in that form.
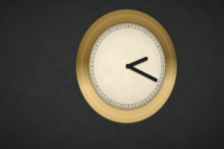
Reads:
2h19
